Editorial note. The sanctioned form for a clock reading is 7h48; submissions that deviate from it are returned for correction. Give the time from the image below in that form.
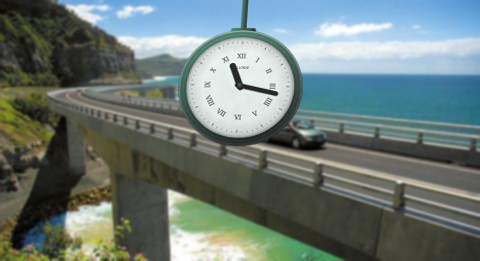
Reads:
11h17
